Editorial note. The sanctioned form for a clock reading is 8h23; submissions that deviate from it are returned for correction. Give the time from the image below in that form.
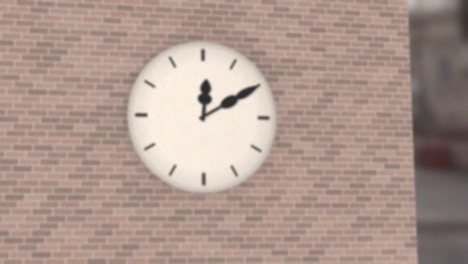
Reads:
12h10
